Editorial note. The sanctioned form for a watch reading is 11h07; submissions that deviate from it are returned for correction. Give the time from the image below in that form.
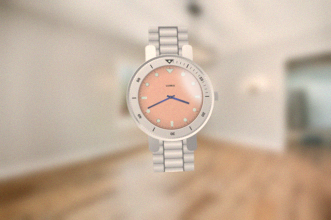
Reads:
3h41
